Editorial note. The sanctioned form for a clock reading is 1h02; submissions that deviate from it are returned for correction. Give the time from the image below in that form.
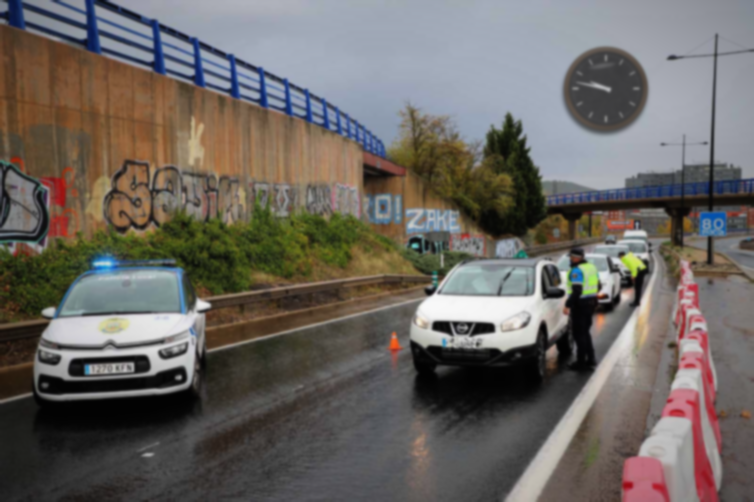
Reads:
9h47
